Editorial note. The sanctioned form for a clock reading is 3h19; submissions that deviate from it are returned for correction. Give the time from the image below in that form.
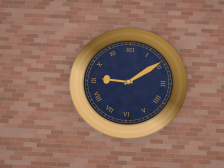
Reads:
9h09
